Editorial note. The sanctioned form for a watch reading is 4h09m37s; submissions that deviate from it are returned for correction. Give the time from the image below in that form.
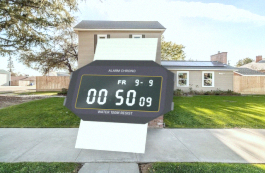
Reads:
0h50m09s
